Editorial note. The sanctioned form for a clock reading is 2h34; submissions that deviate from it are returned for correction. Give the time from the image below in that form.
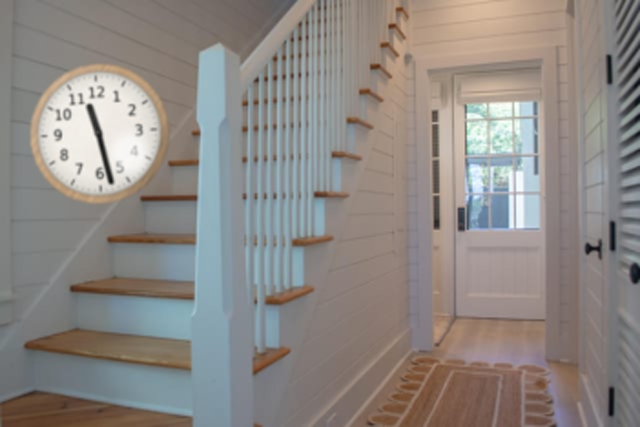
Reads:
11h28
